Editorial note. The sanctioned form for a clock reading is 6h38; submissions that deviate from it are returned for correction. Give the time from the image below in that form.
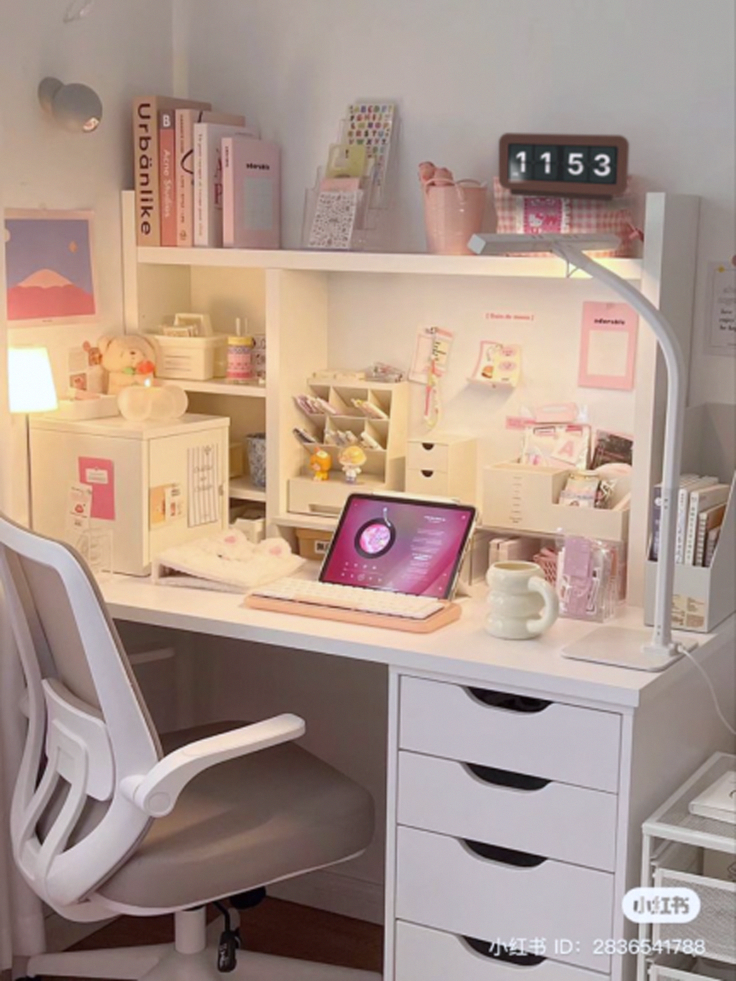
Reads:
11h53
